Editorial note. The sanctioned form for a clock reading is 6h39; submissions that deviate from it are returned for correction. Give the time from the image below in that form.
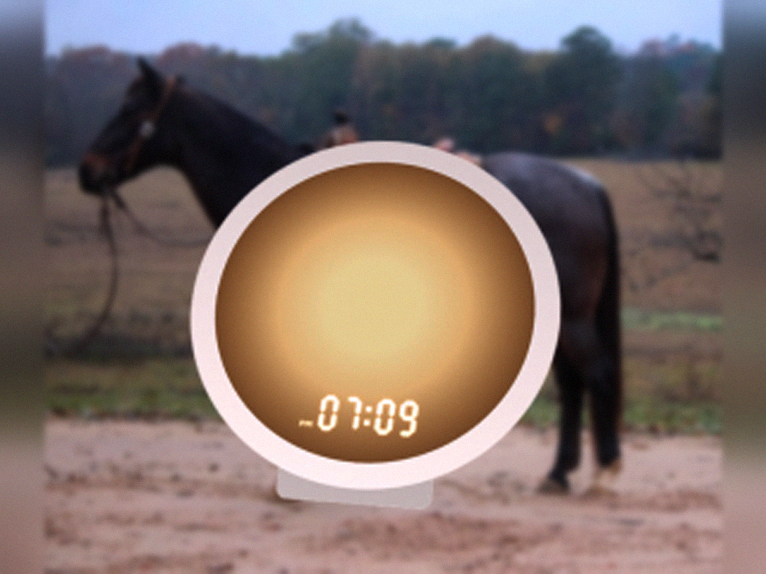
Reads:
7h09
